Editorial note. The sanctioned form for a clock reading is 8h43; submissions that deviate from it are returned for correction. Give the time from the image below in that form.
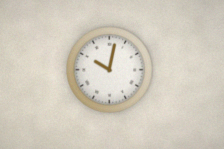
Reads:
10h02
